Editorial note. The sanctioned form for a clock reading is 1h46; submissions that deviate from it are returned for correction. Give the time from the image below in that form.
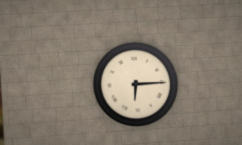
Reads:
6h15
